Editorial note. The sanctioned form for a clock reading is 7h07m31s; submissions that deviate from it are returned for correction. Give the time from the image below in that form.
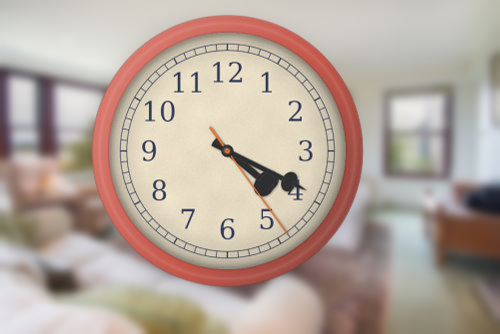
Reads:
4h19m24s
